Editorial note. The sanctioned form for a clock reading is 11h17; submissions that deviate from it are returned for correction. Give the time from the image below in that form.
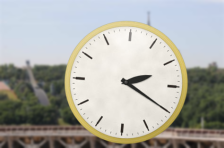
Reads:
2h20
